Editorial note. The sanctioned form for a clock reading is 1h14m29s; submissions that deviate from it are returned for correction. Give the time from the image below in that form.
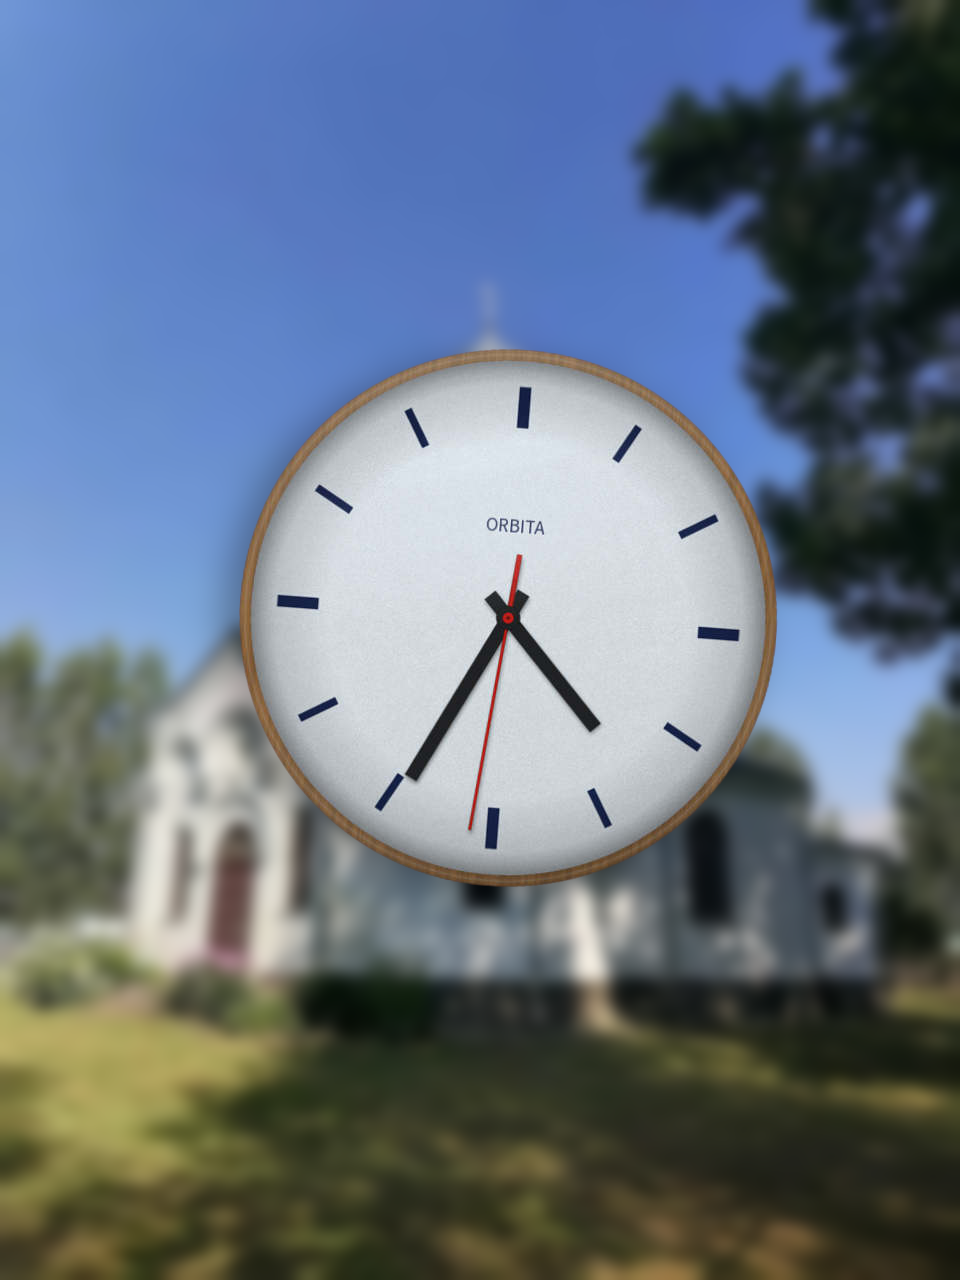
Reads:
4h34m31s
